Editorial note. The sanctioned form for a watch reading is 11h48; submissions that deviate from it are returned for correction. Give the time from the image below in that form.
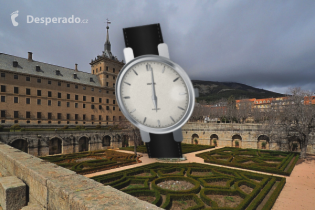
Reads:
6h01
